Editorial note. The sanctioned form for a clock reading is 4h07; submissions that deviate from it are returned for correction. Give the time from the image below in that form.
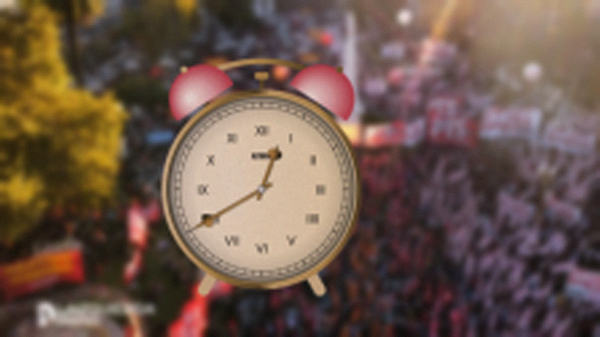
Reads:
12h40
